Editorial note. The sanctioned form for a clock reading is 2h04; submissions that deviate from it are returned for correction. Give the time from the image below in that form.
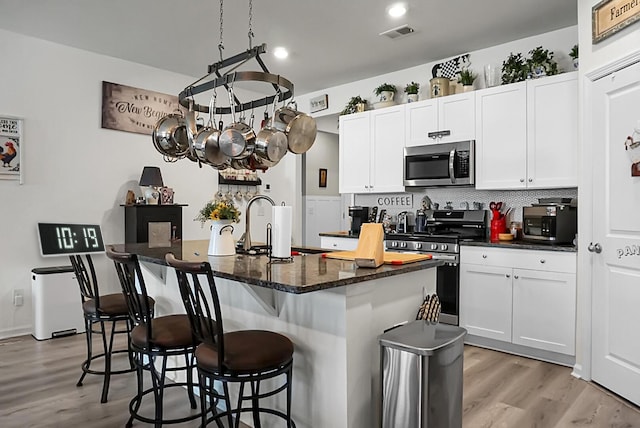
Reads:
10h19
